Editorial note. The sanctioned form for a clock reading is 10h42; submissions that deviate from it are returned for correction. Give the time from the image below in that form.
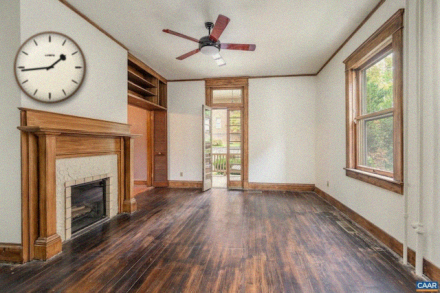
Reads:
1h44
